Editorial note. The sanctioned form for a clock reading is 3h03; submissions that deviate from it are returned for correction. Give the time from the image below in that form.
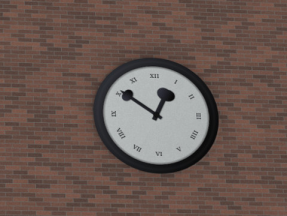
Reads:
12h51
